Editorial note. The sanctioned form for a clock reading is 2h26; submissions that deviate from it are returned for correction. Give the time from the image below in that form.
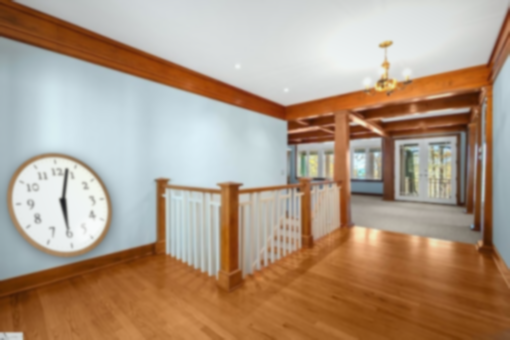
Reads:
6h03
